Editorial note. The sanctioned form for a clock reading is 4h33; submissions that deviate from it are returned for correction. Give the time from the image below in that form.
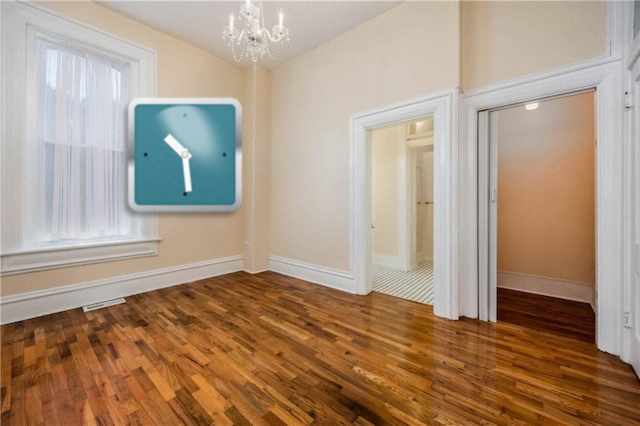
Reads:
10h29
